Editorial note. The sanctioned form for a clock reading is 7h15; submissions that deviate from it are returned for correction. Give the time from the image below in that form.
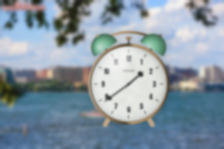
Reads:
1h39
